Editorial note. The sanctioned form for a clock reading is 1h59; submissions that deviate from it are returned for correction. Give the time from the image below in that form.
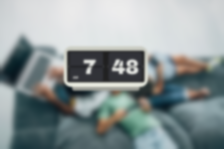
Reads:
7h48
